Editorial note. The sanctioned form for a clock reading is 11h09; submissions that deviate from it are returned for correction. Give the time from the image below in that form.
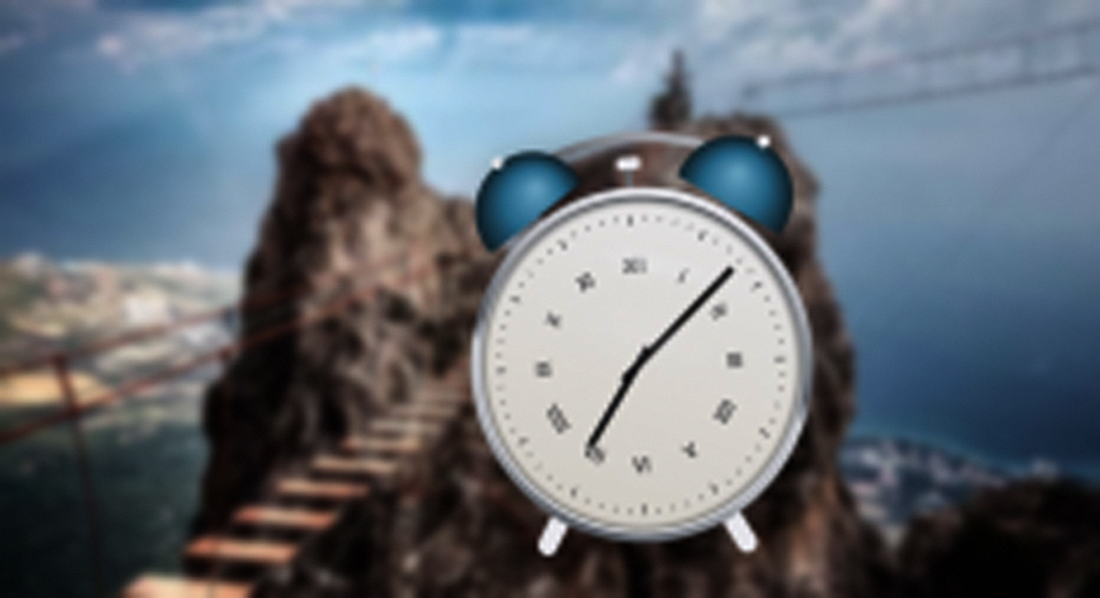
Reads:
7h08
